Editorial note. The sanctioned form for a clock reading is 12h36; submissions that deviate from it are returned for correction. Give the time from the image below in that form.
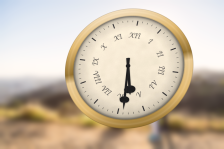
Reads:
5h29
